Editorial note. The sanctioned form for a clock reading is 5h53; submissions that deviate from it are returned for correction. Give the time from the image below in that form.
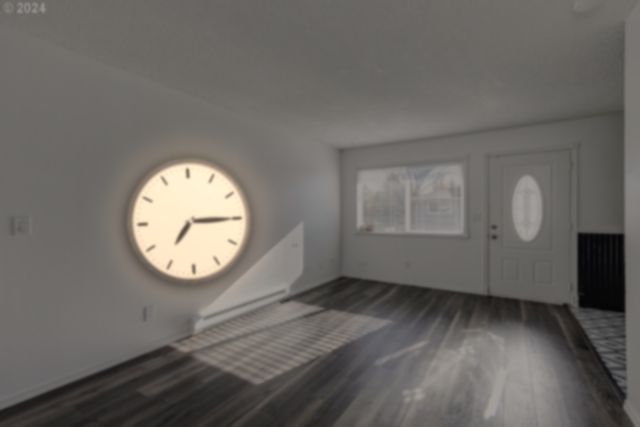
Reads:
7h15
